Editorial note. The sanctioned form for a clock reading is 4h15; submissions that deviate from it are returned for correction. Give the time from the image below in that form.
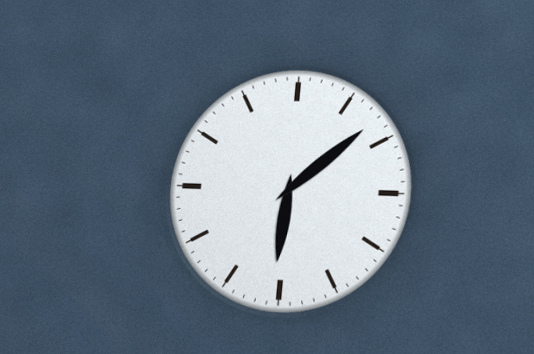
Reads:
6h08
